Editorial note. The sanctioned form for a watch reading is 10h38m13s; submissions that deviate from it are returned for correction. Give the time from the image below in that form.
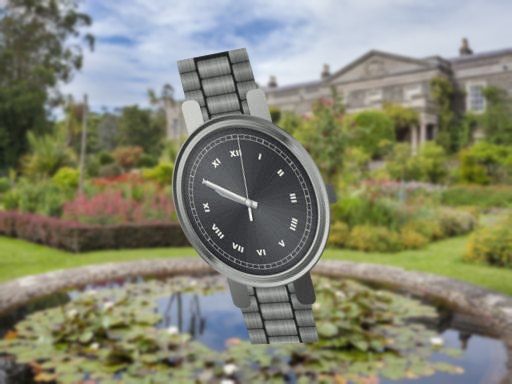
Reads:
9h50m01s
